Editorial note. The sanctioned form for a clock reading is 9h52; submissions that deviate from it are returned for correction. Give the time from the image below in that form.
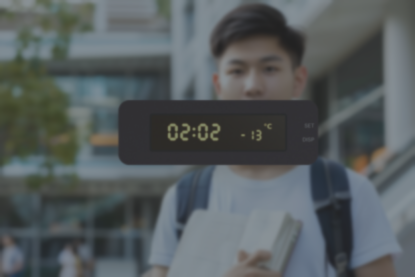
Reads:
2h02
